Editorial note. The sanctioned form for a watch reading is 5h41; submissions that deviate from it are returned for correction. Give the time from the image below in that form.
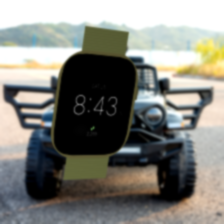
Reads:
8h43
